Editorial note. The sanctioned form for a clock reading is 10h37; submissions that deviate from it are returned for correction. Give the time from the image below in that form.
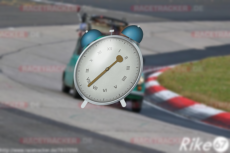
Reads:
1h38
